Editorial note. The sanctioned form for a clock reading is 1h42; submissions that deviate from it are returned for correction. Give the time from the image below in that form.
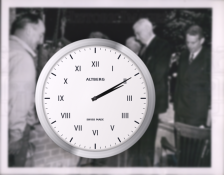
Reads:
2h10
